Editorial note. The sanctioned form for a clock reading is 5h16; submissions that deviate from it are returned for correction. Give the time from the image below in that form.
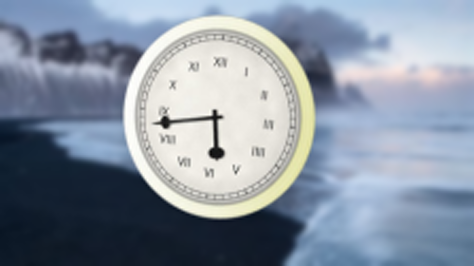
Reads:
5h43
